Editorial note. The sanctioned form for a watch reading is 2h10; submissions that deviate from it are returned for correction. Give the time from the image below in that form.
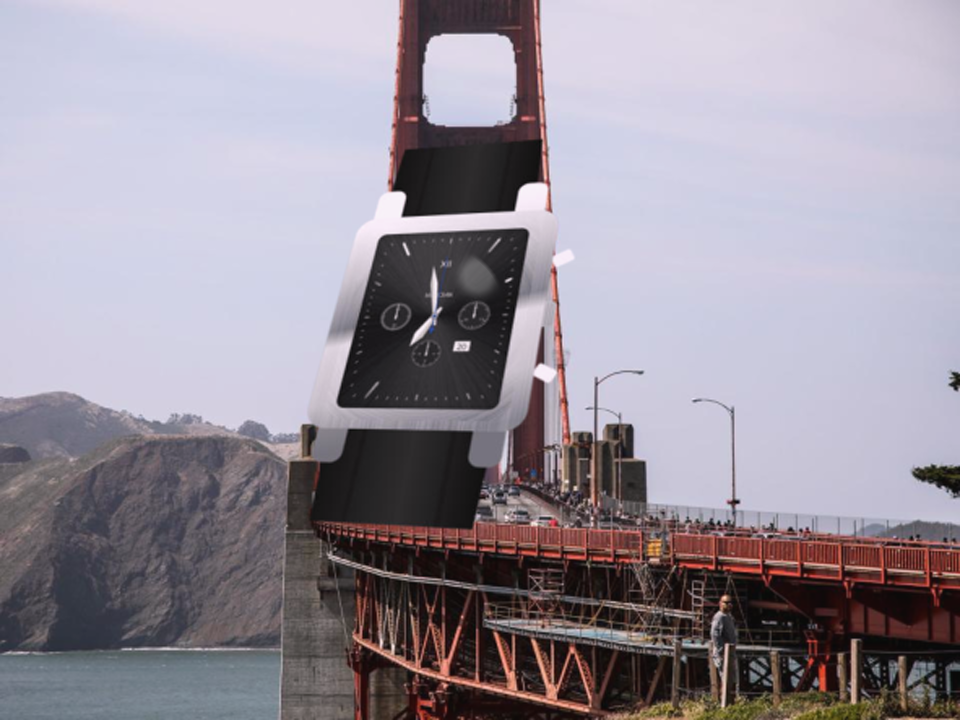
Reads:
6h58
